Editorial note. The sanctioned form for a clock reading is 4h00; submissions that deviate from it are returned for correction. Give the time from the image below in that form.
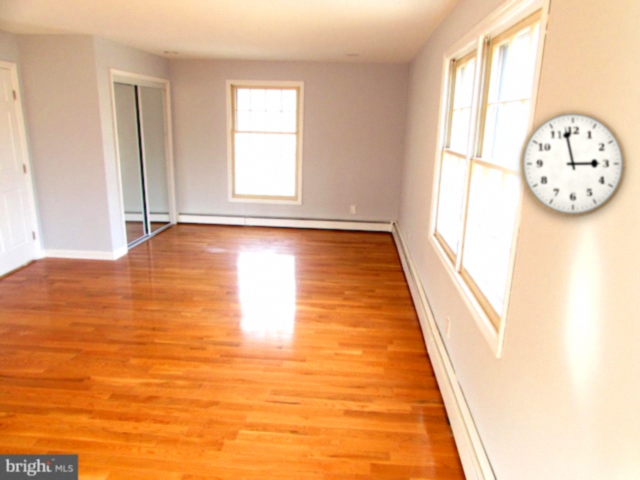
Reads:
2h58
